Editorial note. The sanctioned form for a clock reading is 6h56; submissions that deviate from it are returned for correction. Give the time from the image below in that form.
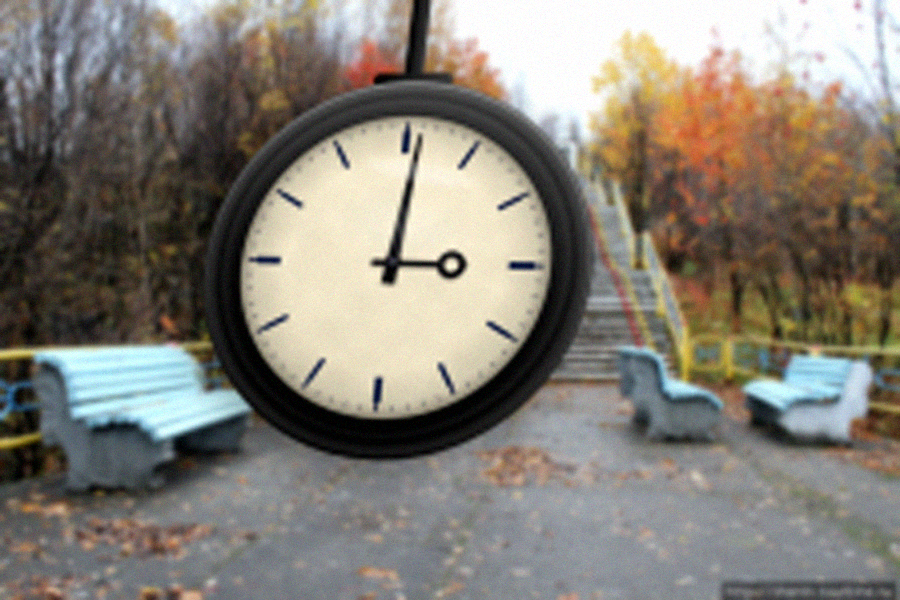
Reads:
3h01
